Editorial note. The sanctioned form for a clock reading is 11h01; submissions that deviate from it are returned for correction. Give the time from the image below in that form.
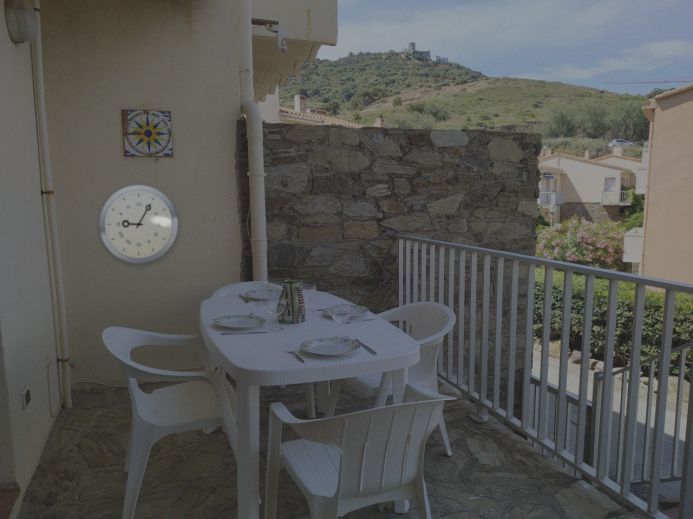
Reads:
9h05
